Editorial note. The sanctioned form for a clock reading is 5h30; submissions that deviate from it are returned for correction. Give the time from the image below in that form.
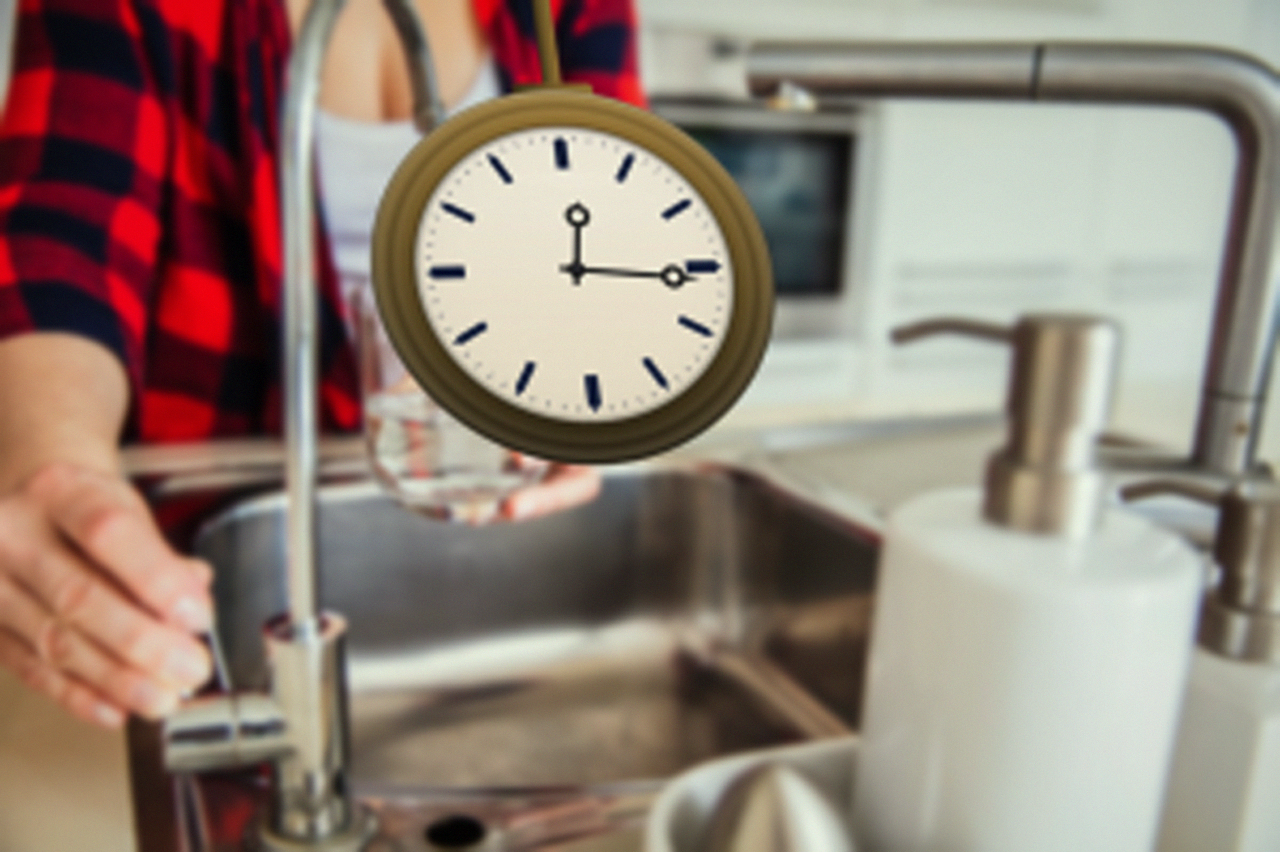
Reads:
12h16
